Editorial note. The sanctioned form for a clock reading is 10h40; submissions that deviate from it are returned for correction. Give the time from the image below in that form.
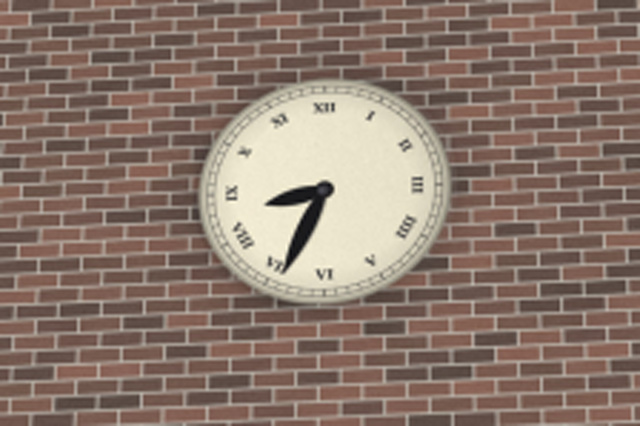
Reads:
8h34
